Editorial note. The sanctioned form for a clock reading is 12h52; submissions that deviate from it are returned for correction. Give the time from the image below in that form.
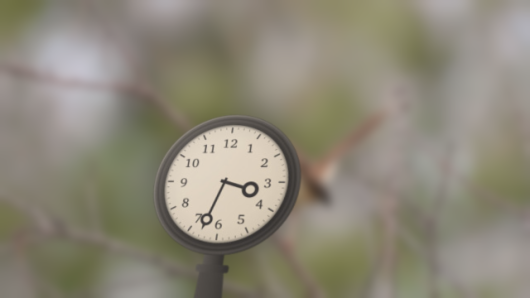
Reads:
3h33
